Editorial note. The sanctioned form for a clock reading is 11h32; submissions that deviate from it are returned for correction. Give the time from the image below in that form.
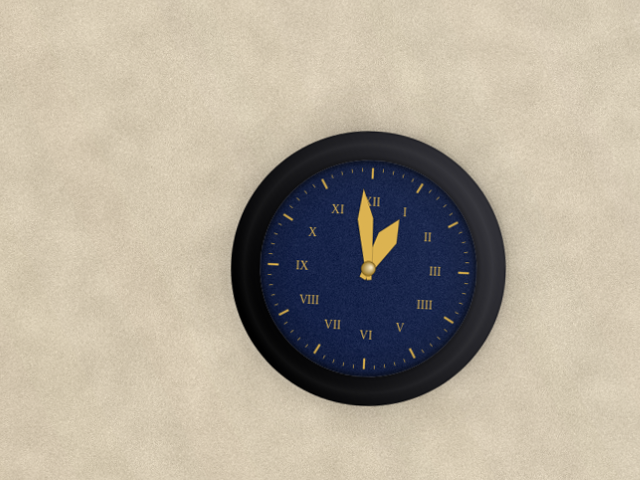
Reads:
12h59
